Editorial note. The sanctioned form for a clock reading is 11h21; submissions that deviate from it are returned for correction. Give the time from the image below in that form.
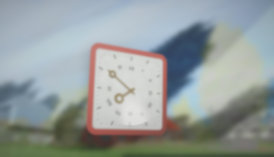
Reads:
7h51
